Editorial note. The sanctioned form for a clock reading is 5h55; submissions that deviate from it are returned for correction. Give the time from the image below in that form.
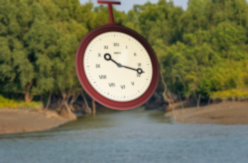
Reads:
10h18
